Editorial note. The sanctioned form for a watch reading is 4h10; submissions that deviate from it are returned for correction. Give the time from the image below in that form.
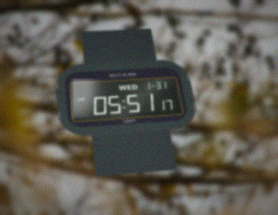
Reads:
5h51
